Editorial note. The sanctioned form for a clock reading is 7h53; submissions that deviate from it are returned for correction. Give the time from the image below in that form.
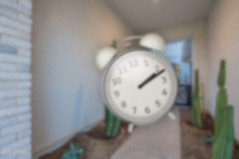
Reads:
2h12
